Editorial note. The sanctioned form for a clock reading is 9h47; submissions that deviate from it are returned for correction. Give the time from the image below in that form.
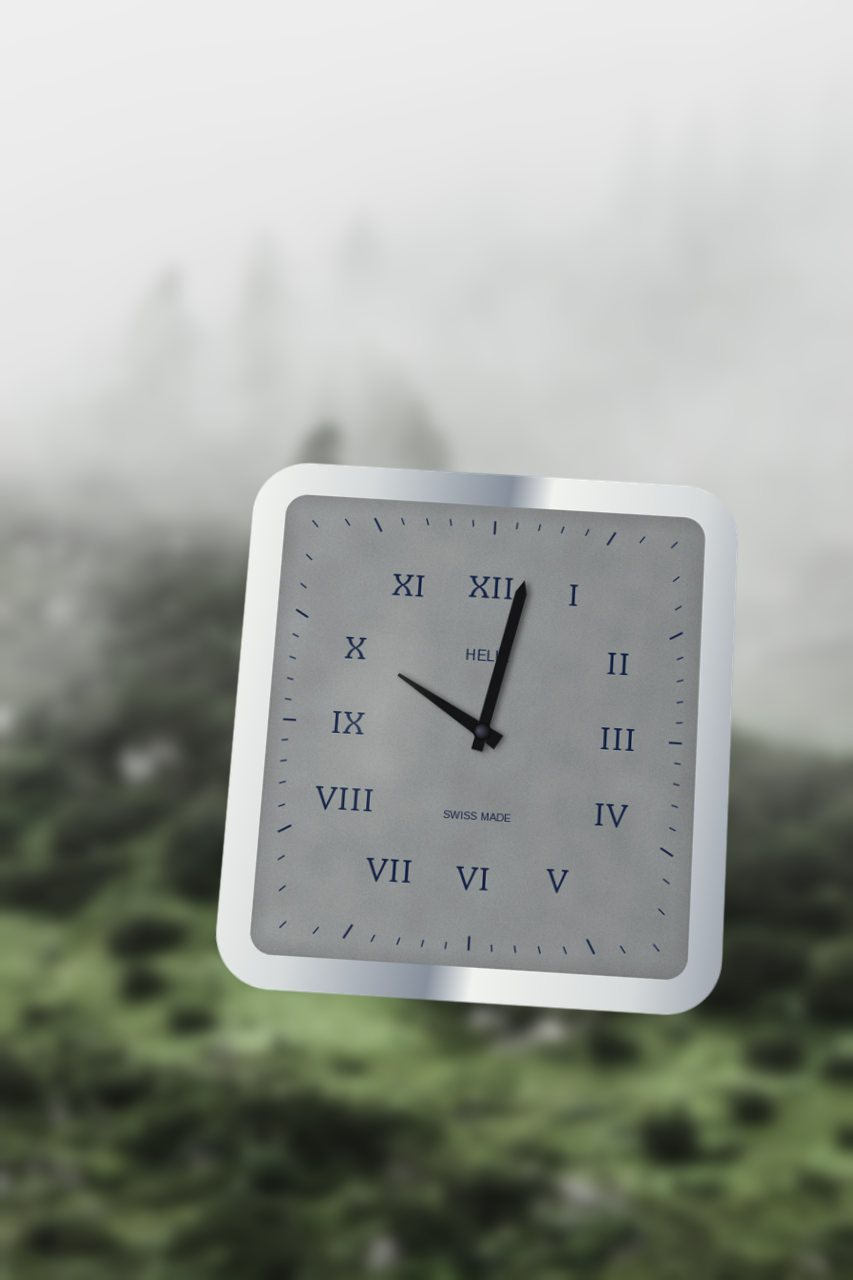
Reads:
10h02
